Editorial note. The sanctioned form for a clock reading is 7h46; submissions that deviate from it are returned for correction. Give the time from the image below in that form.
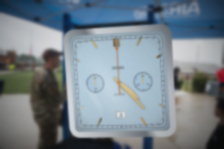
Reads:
4h23
